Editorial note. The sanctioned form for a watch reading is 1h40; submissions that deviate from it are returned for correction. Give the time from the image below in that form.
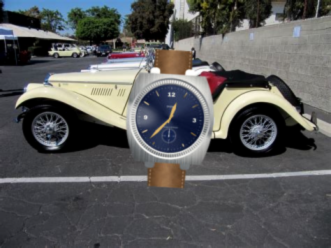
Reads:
12h37
